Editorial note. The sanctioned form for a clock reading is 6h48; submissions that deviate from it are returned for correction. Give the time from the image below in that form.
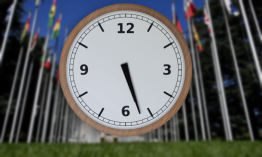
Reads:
5h27
